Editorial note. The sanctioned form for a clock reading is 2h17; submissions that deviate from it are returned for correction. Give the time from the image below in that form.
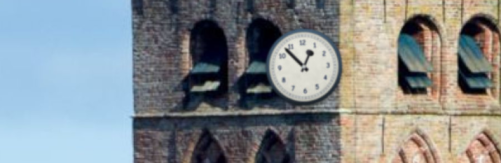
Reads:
12h53
